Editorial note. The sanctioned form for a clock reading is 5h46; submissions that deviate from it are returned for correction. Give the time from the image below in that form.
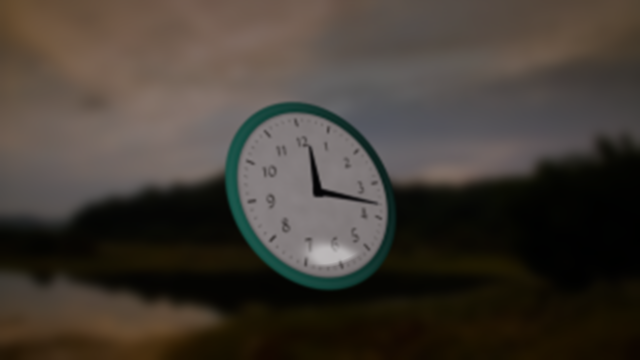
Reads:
12h18
